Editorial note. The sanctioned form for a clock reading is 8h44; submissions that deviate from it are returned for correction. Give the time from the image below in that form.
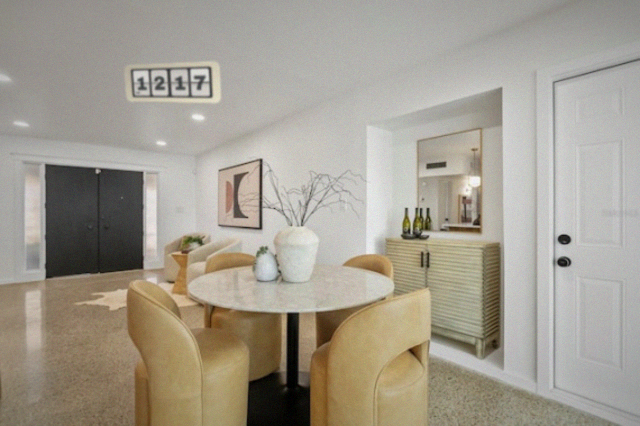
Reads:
12h17
